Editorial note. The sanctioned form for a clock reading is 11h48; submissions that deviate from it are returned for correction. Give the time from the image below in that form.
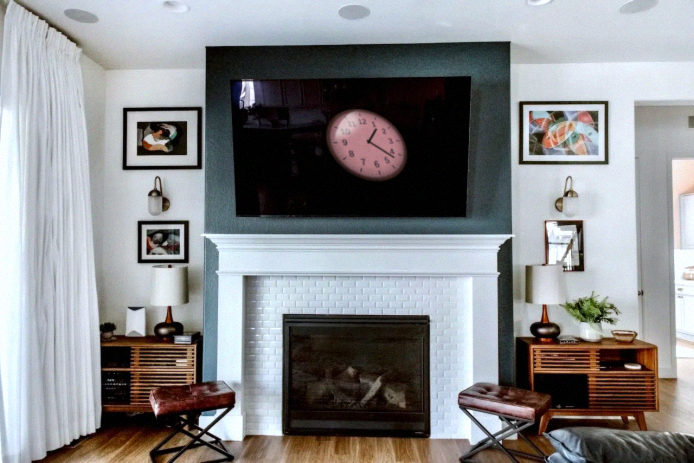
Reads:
1h22
